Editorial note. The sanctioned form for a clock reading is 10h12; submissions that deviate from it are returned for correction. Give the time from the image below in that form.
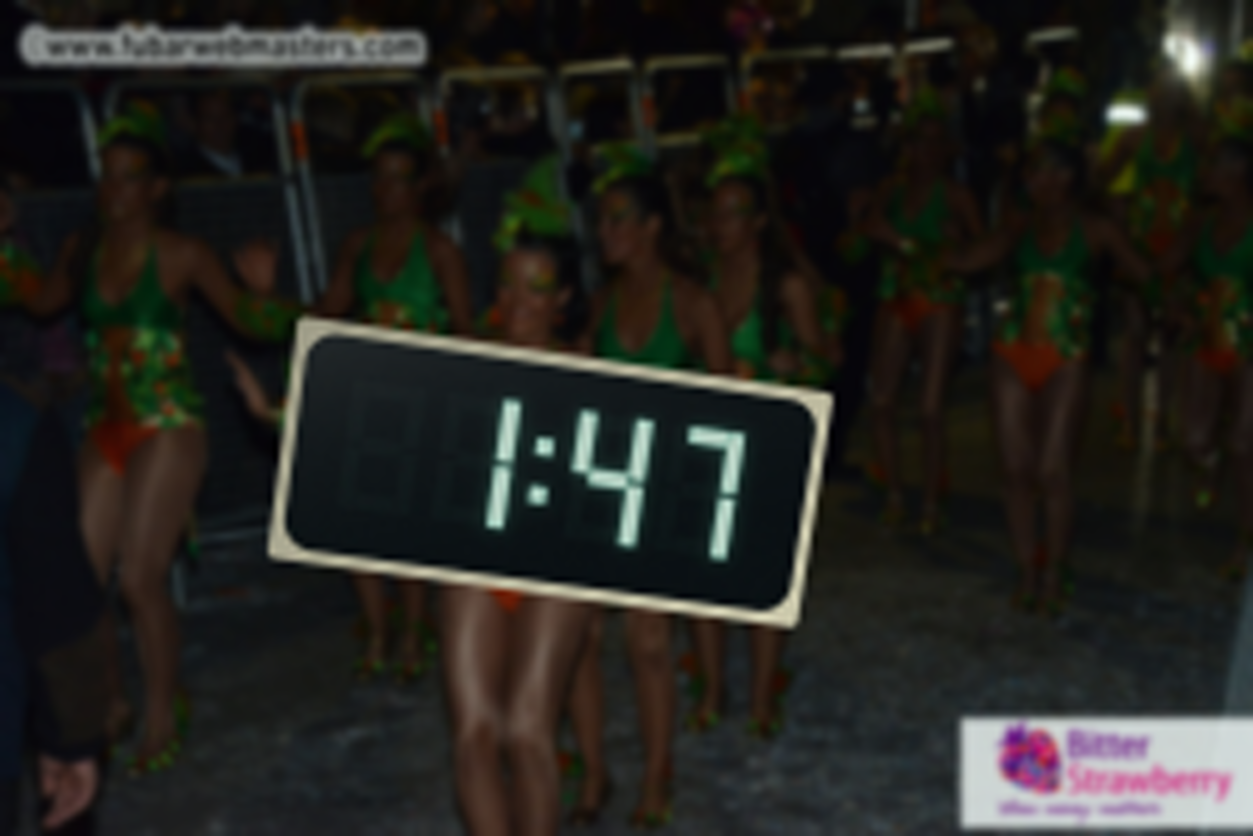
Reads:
1h47
